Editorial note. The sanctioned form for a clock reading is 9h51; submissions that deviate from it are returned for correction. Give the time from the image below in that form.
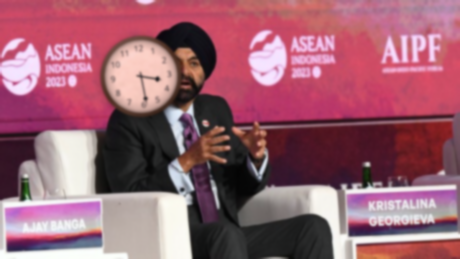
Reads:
3h29
